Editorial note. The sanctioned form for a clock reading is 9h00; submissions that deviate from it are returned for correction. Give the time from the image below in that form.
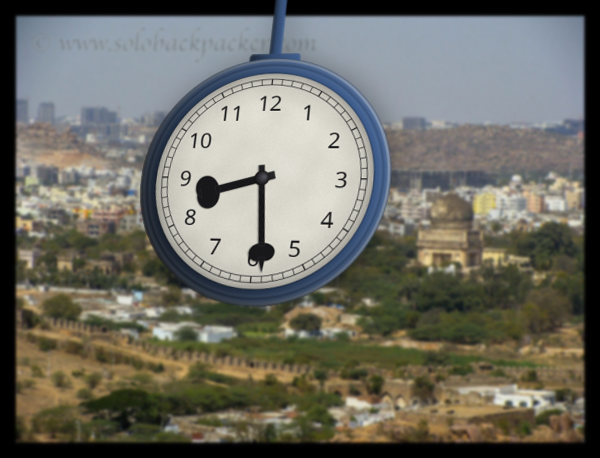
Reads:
8h29
